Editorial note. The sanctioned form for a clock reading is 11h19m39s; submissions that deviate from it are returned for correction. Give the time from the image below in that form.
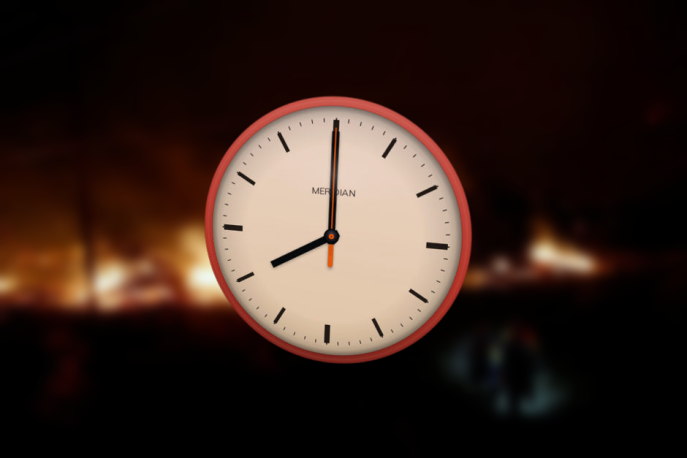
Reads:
8h00m00s
